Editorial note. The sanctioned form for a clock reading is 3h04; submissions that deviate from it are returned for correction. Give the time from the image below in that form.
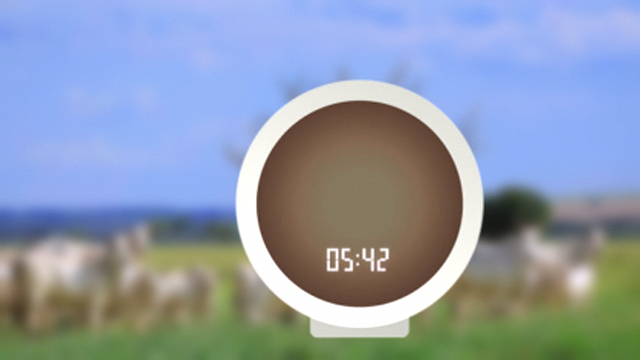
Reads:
5h42
